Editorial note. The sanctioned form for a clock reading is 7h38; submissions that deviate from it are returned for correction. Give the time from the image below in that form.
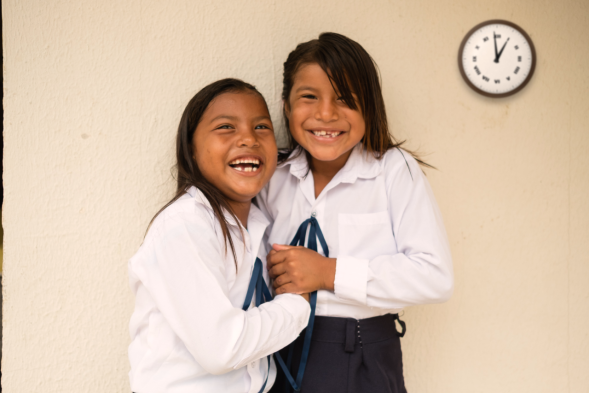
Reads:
12h59
